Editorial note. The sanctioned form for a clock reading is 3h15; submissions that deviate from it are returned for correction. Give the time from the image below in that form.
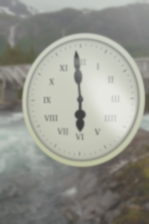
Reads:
5h59
